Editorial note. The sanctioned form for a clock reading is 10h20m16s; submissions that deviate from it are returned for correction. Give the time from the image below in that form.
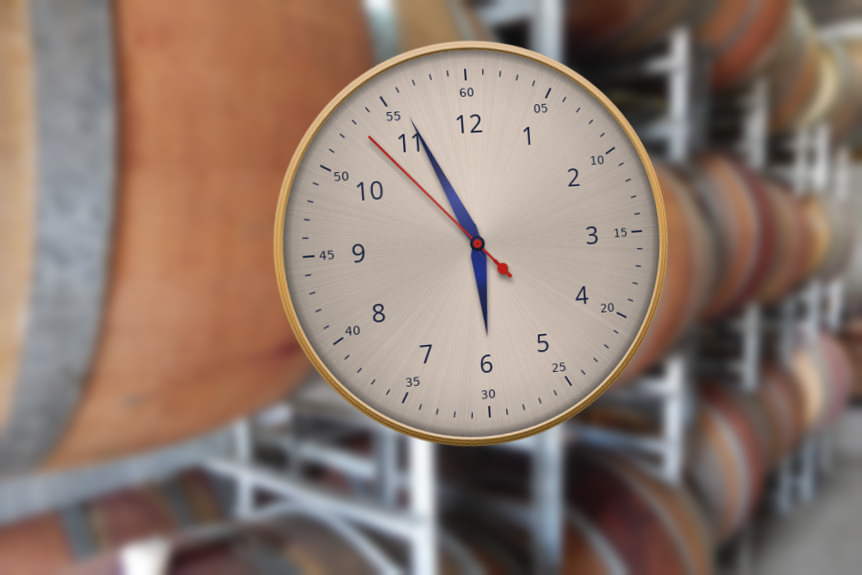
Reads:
5h55m53s
